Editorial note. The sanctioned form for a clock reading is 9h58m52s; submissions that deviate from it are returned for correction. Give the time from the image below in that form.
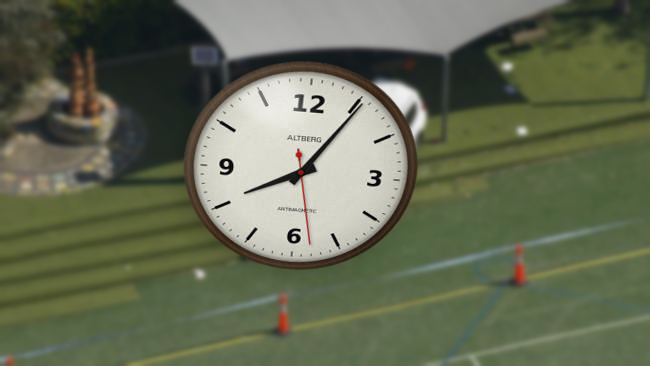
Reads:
8h05m28s
